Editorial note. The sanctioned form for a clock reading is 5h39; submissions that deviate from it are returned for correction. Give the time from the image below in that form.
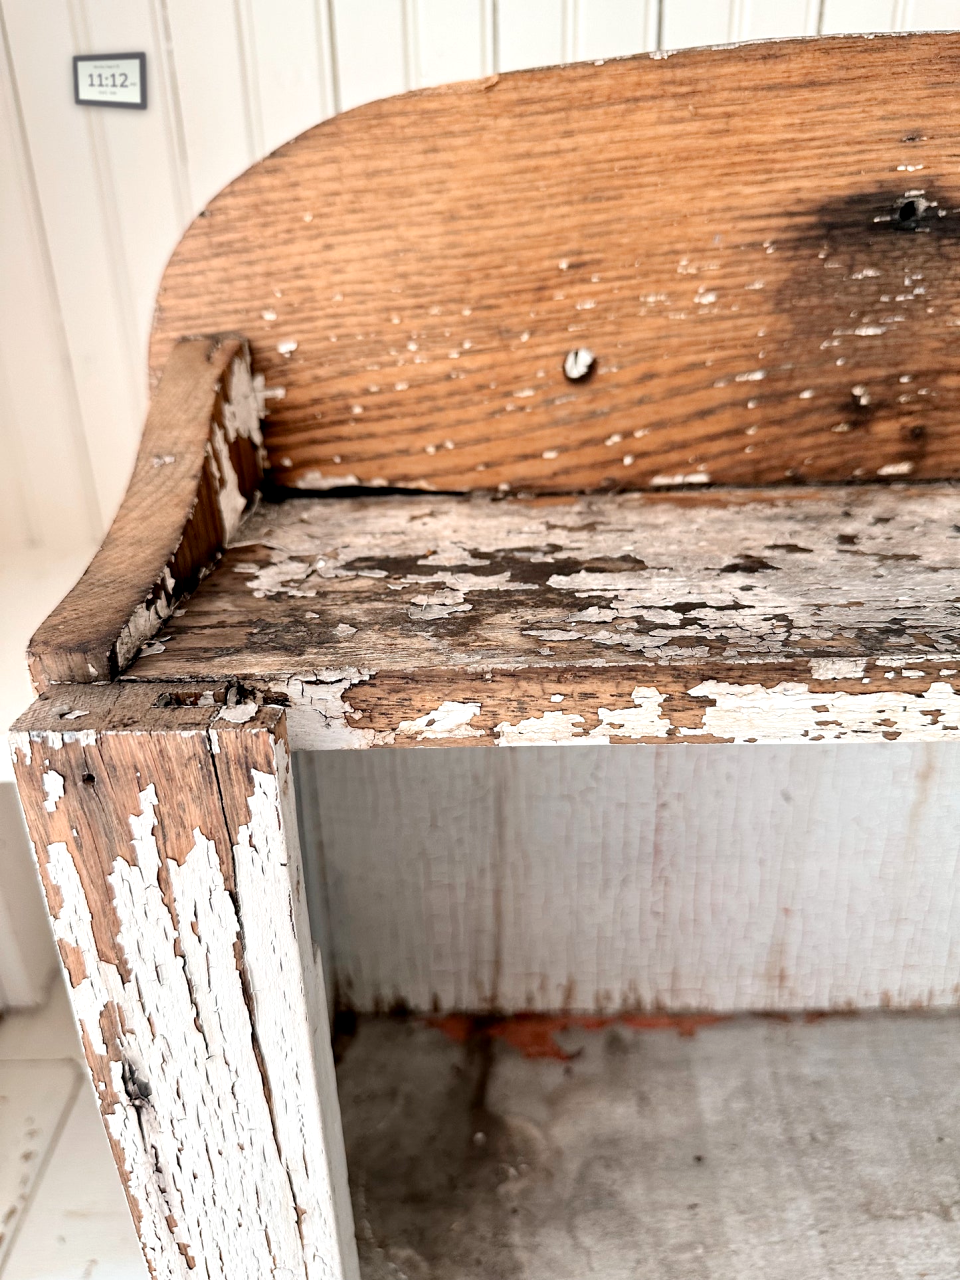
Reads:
11h12
